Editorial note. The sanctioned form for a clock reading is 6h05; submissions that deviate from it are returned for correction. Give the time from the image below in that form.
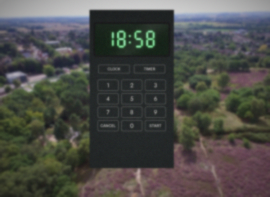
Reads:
18h58
